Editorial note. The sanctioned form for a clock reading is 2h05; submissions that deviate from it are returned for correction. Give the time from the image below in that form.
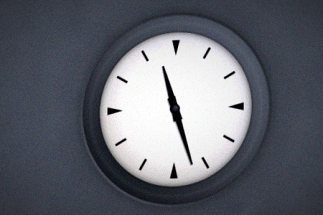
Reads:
11h27
